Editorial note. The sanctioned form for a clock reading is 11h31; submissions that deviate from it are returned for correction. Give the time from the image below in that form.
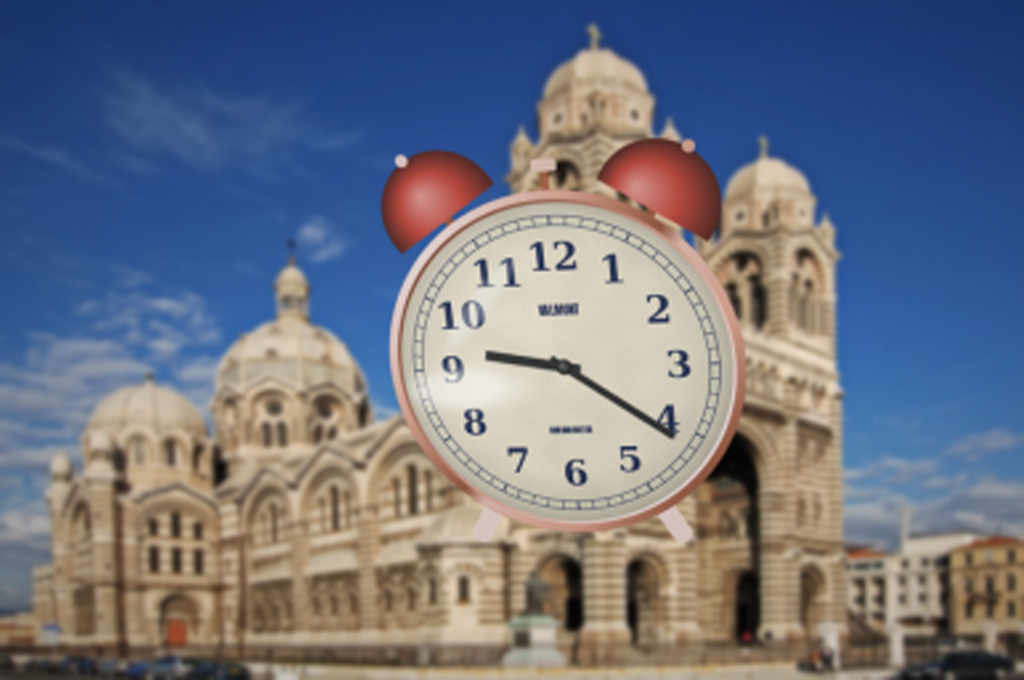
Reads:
9h21
